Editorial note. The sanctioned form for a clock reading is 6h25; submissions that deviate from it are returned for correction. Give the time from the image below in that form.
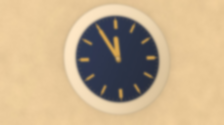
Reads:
11h55
